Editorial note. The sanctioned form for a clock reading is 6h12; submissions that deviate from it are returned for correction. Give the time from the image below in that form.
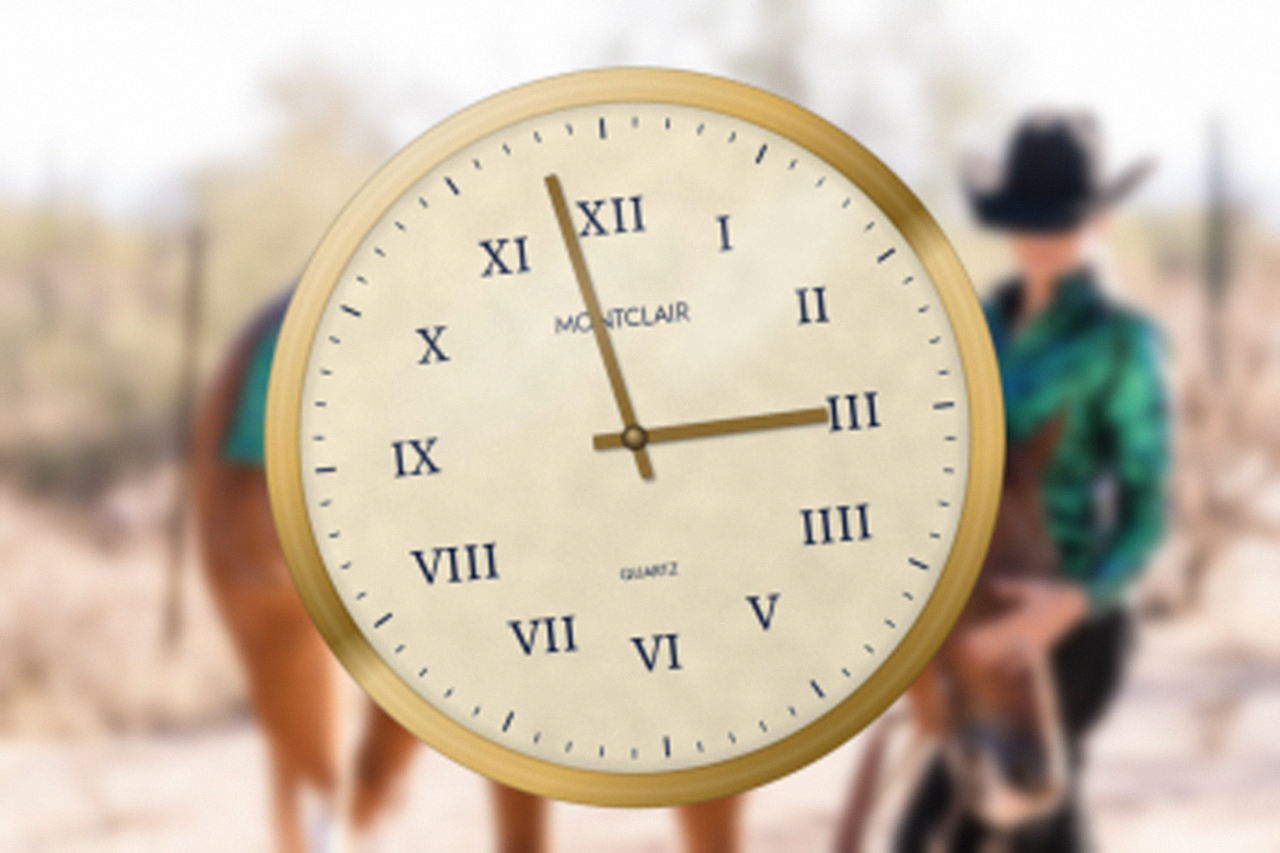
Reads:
2h58
